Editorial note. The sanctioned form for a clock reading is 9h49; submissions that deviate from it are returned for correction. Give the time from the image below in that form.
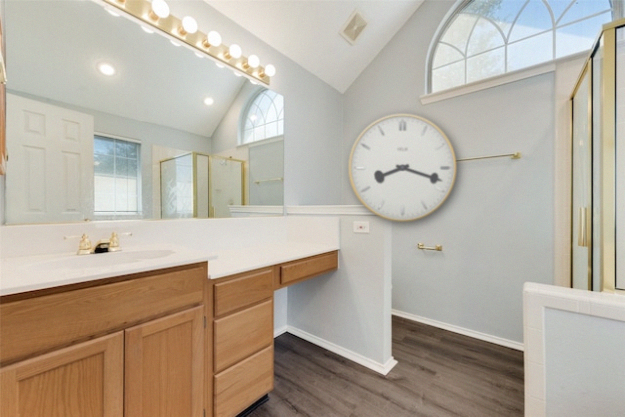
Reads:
8h18
